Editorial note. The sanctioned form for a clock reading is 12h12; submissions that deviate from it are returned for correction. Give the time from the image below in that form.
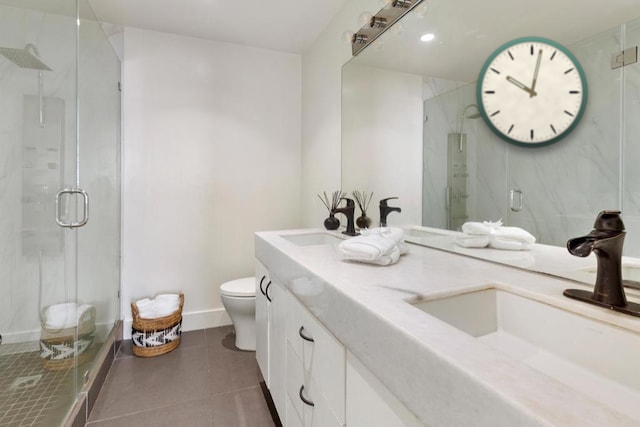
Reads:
10h02
